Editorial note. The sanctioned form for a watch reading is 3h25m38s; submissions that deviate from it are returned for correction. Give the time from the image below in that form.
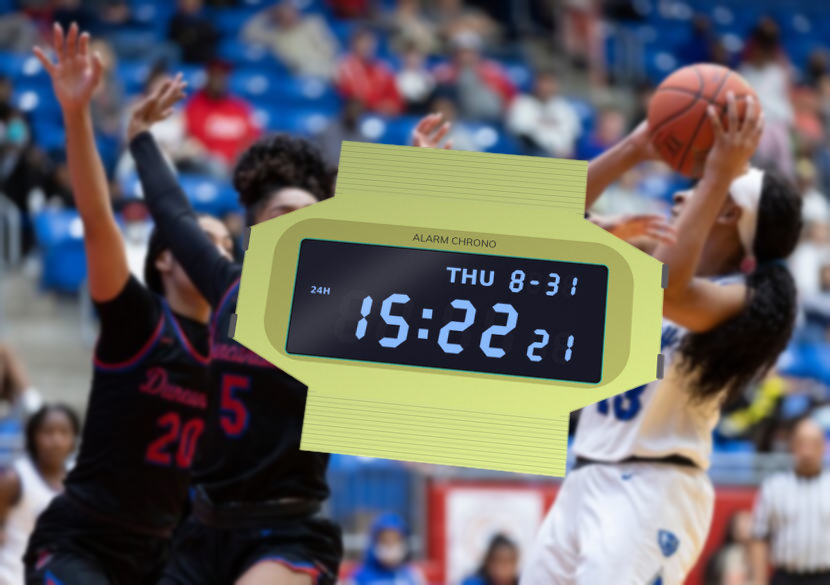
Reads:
15h22m21s
